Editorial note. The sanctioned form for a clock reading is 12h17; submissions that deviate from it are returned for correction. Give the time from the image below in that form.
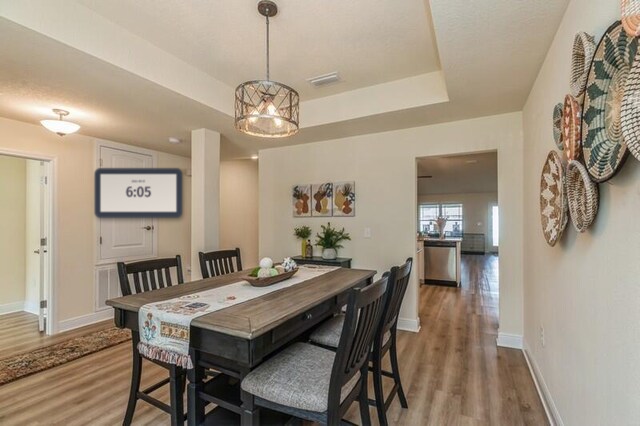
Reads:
6h05
